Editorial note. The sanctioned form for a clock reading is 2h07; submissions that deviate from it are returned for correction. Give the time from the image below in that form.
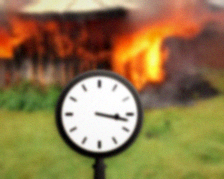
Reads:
3h17
